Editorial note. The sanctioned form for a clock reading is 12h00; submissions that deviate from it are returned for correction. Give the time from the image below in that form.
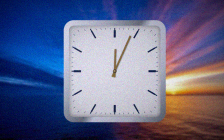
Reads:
12h04
